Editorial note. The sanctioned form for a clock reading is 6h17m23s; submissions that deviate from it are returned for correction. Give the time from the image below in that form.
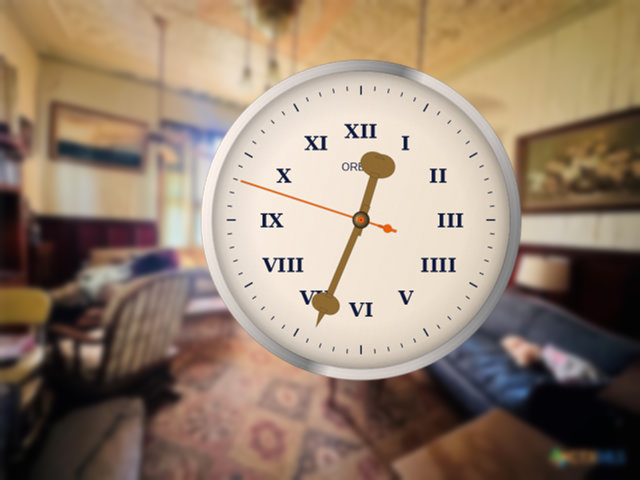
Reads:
12h33m48s
